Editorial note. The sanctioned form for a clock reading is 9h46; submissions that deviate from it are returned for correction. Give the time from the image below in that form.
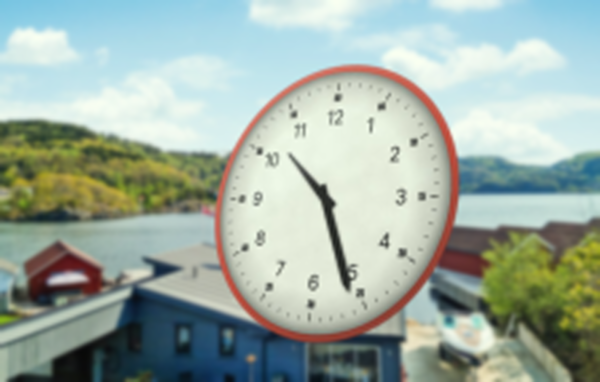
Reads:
10h26
